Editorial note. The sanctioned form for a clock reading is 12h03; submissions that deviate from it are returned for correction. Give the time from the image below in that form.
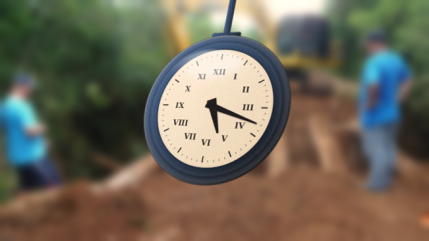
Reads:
5h18
